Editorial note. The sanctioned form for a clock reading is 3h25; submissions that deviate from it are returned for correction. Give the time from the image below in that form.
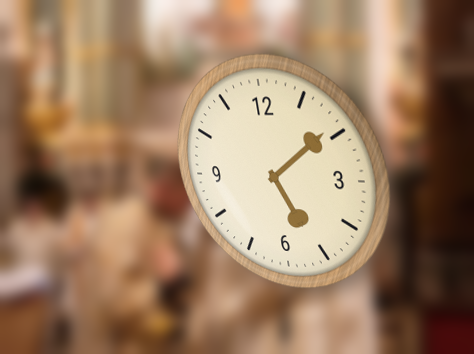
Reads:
5h09
